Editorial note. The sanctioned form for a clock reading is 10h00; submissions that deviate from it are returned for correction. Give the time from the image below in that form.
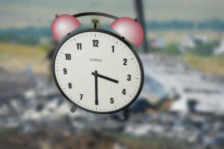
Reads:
3h30
